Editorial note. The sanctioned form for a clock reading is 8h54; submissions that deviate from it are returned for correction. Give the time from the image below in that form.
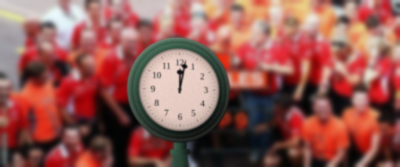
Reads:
12h02
